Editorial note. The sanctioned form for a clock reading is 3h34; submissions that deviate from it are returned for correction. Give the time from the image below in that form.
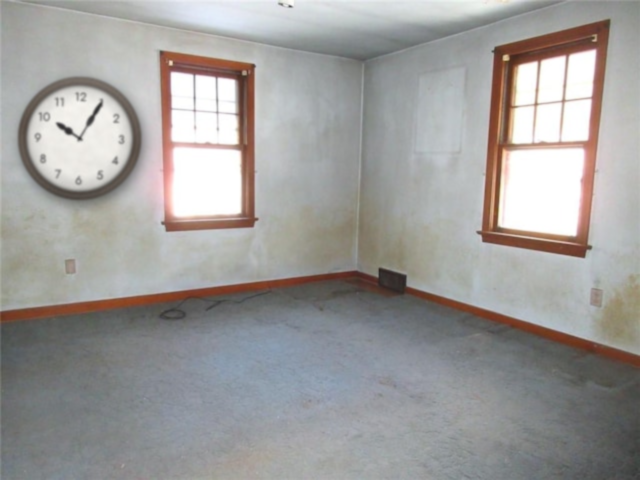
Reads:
10h05
